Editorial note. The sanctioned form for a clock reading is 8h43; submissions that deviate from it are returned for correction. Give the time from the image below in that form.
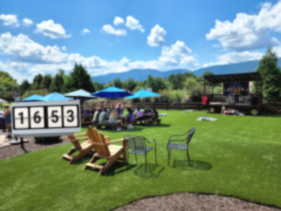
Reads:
16h53
